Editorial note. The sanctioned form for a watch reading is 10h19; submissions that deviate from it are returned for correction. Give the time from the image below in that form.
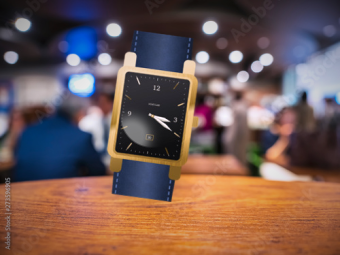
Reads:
3h20
